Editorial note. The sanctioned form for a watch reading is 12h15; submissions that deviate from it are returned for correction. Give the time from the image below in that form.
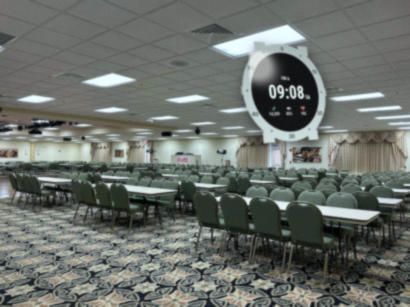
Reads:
9h08
